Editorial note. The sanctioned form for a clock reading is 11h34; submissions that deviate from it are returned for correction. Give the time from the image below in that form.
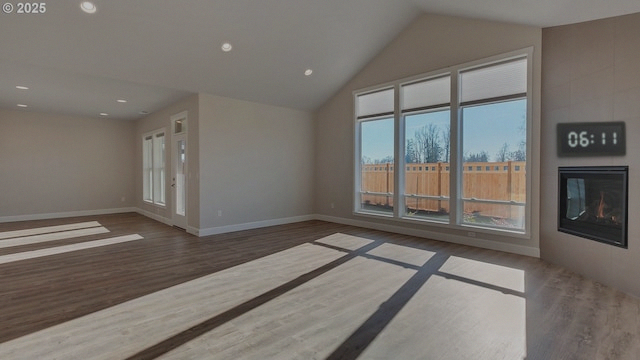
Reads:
6h11
